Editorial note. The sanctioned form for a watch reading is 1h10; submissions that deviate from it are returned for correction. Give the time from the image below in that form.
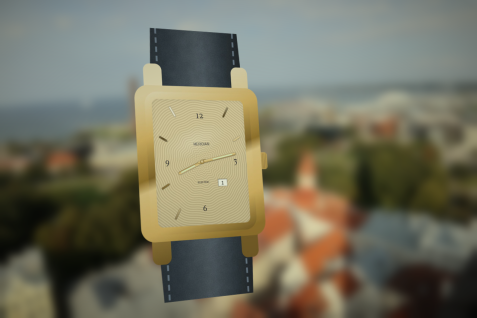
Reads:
8h13
